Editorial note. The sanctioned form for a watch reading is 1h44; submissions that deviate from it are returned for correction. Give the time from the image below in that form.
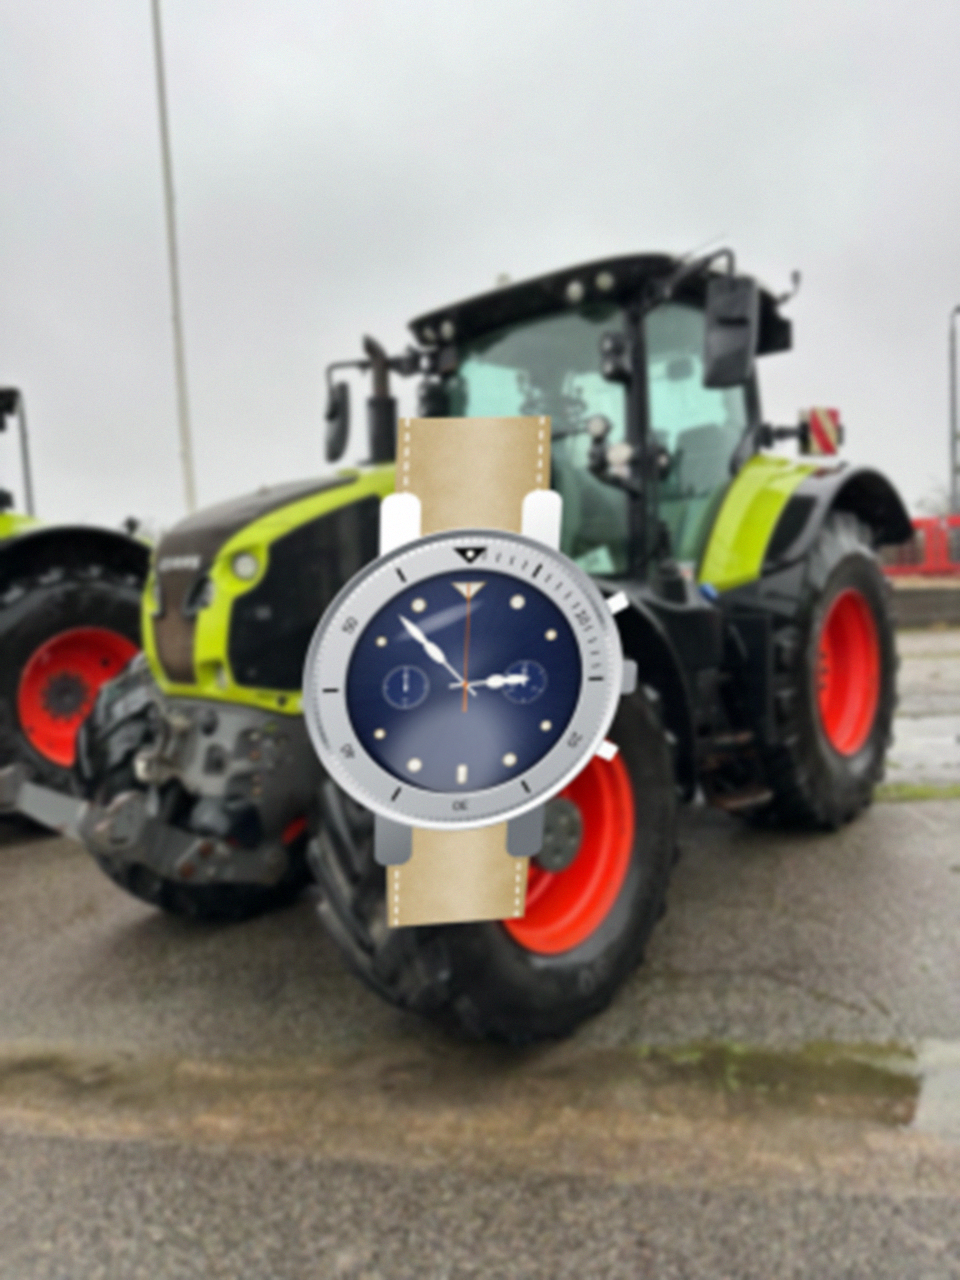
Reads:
2h53
